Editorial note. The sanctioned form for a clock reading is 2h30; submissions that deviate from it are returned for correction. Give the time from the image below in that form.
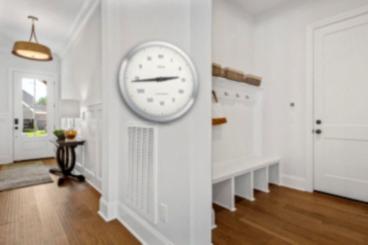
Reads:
2h44
